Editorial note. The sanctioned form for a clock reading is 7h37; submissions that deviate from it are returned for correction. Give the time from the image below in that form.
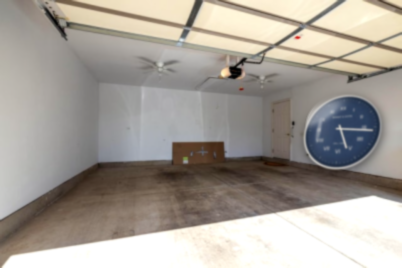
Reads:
5h16
